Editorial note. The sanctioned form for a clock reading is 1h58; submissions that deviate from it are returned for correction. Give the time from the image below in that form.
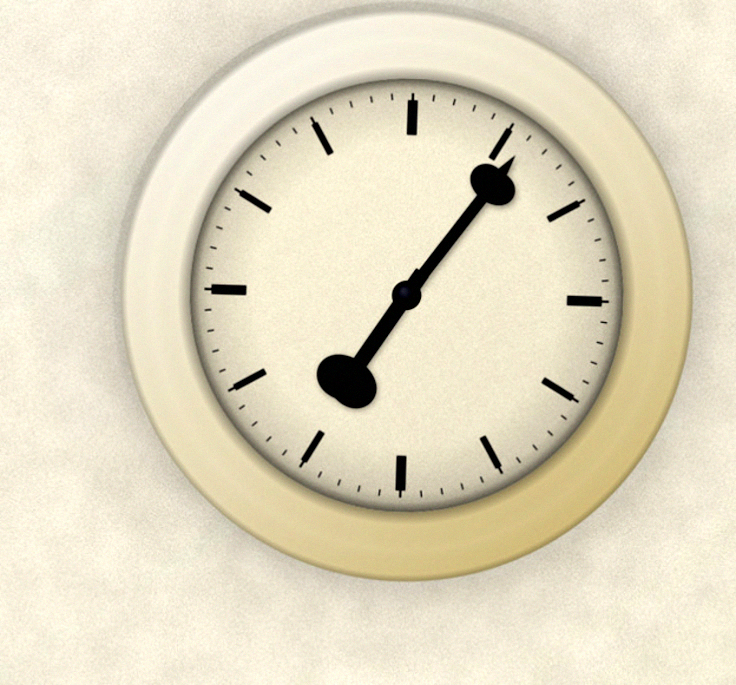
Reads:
7h06
